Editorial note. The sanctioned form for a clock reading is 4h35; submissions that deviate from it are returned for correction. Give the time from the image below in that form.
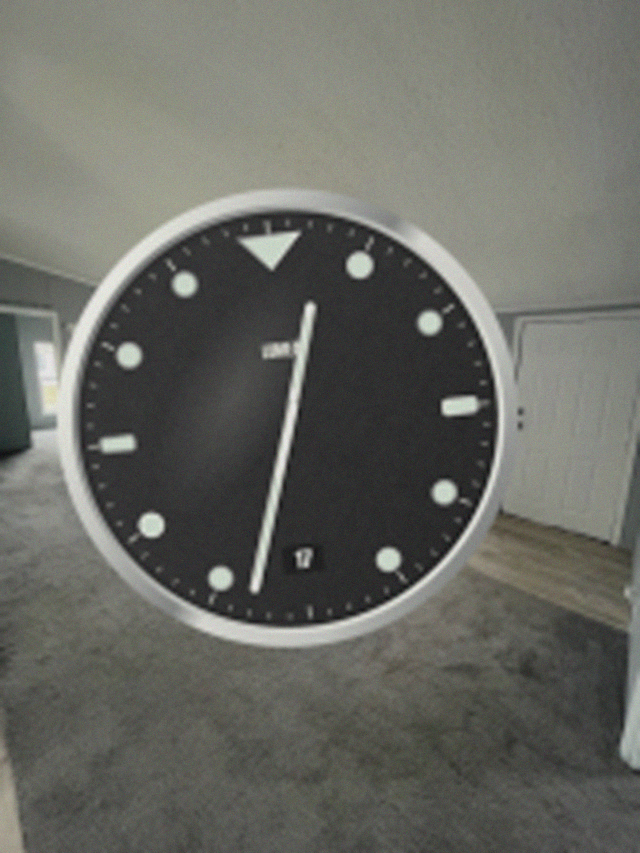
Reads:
12h33
